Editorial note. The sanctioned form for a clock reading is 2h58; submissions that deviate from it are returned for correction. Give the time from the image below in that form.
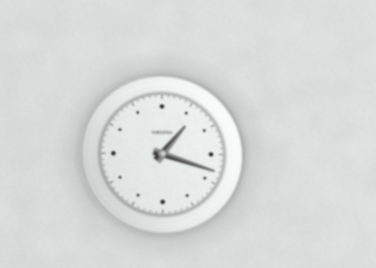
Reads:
1h18
